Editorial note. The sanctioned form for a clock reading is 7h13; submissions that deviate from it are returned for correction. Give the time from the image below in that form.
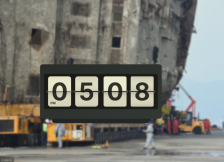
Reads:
5h08
